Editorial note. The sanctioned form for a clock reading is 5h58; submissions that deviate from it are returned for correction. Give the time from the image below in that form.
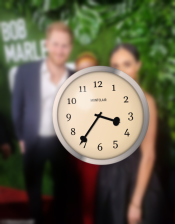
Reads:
3h36
